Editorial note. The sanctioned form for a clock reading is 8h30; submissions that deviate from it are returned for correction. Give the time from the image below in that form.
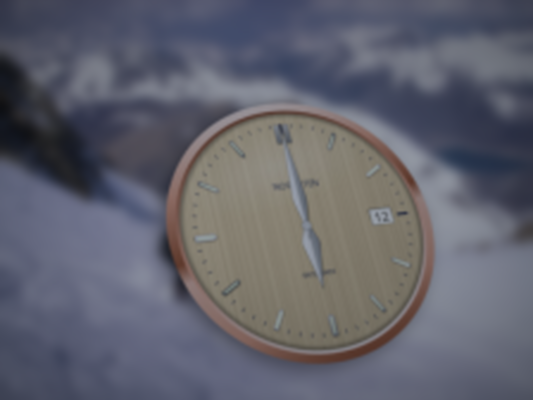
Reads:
6h00
